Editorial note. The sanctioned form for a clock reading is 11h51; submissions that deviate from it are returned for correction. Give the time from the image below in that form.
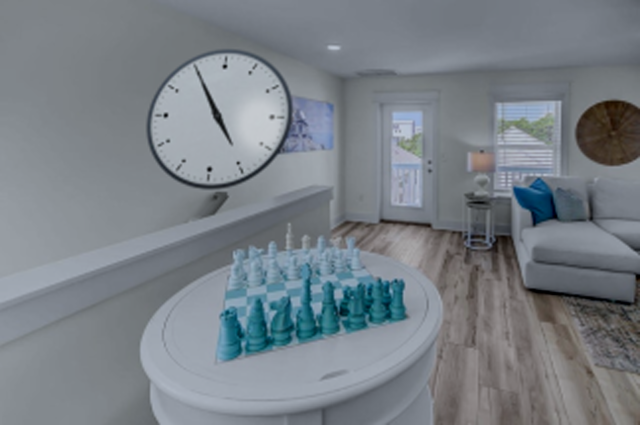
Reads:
4h55
